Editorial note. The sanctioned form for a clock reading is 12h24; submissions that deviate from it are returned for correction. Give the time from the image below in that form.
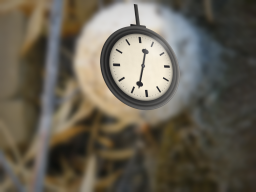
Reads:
12h33
